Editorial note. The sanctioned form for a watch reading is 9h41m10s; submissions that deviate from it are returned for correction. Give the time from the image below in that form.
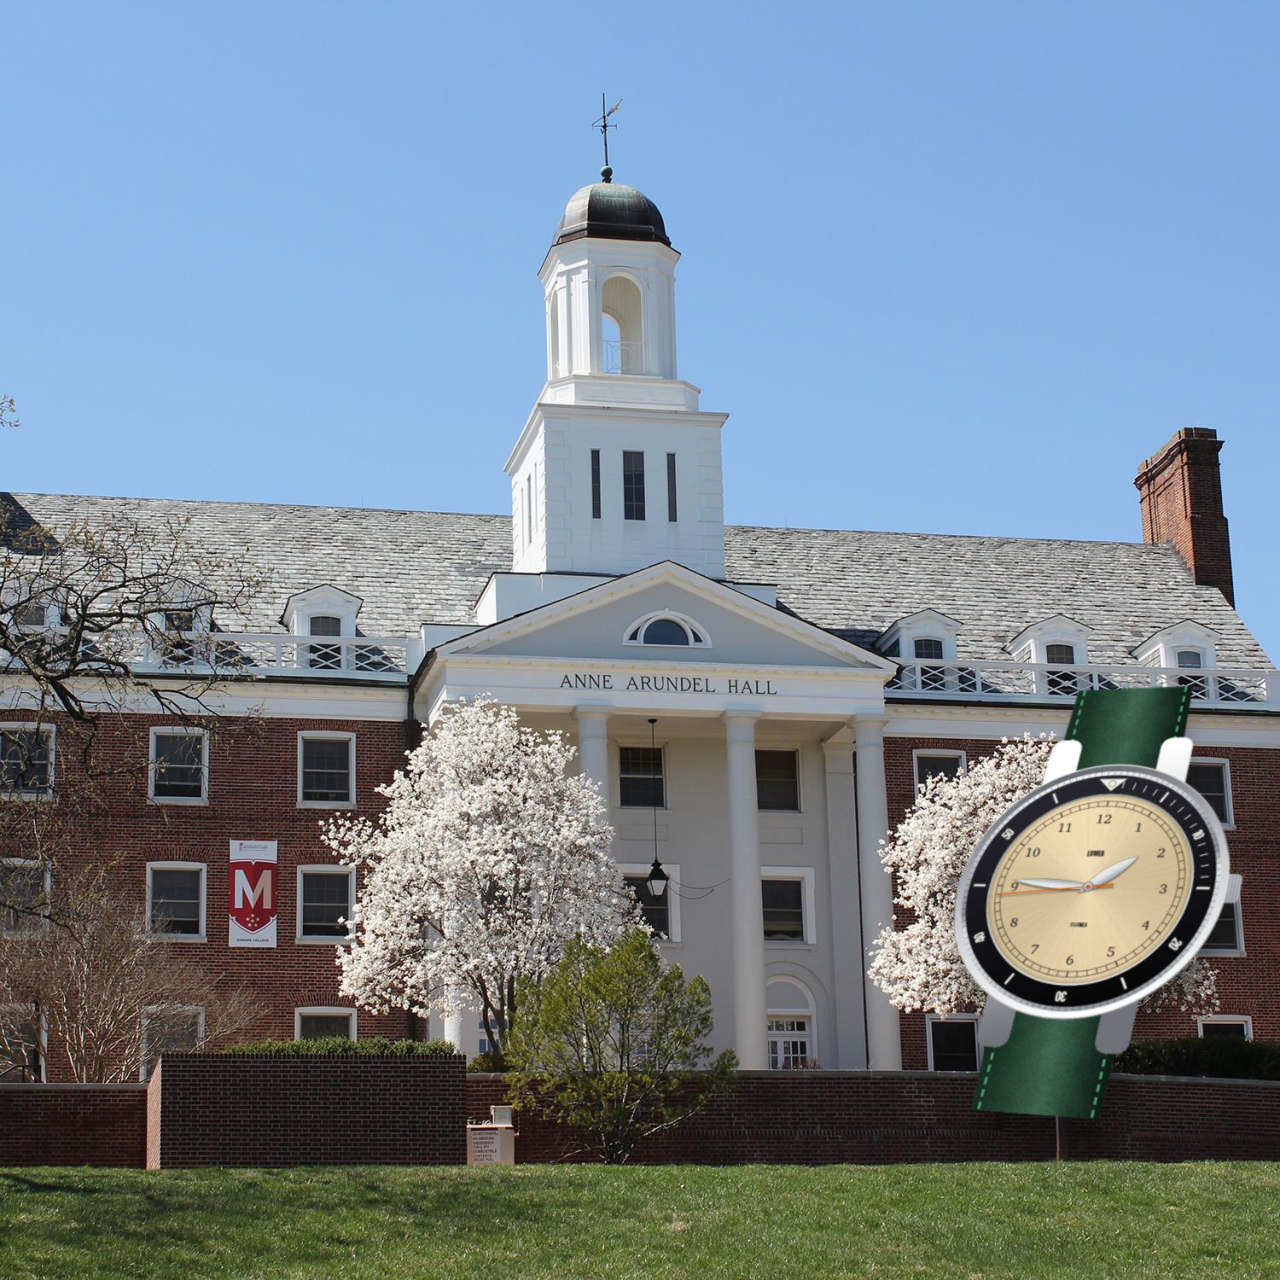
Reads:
1h45m44s
